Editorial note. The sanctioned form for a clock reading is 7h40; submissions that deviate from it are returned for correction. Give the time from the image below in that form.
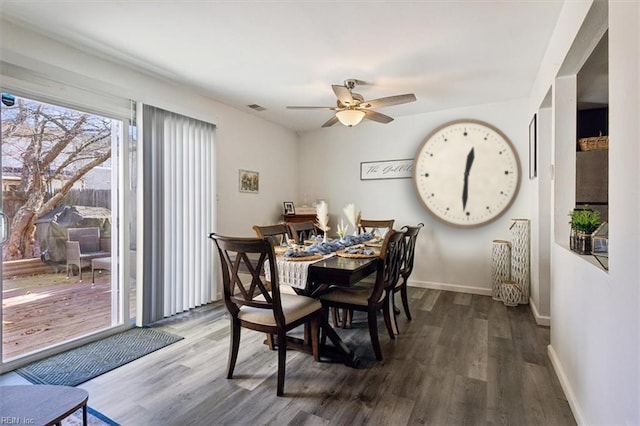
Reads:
12h31
